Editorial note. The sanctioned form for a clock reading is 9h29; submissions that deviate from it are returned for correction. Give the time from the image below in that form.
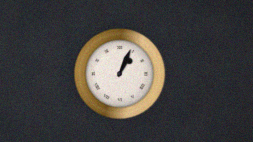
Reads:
1h04
